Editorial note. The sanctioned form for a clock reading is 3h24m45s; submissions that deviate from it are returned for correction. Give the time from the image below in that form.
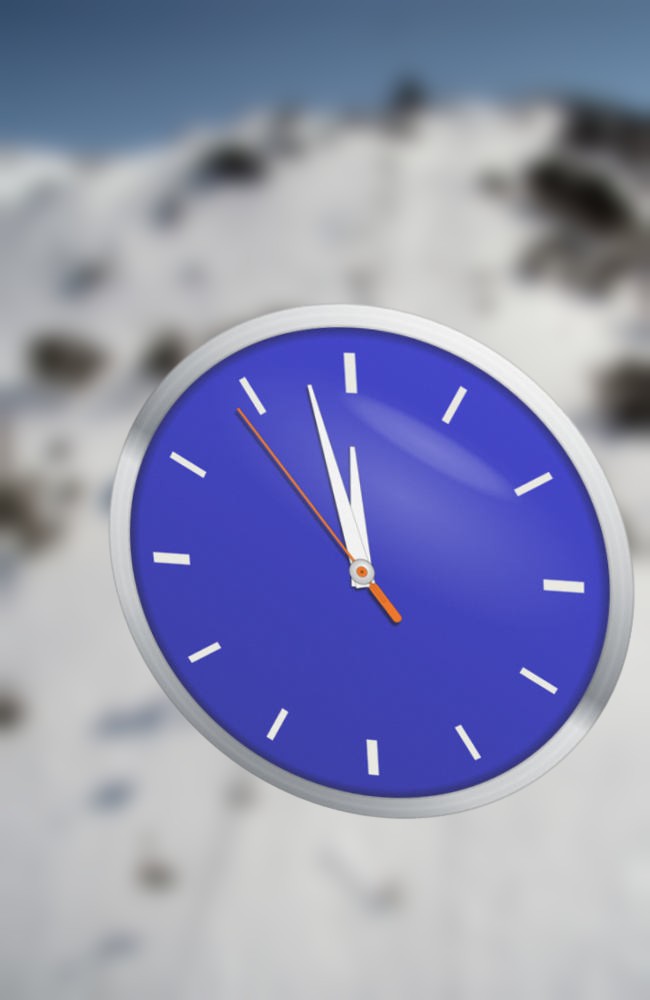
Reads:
11h57m54s
